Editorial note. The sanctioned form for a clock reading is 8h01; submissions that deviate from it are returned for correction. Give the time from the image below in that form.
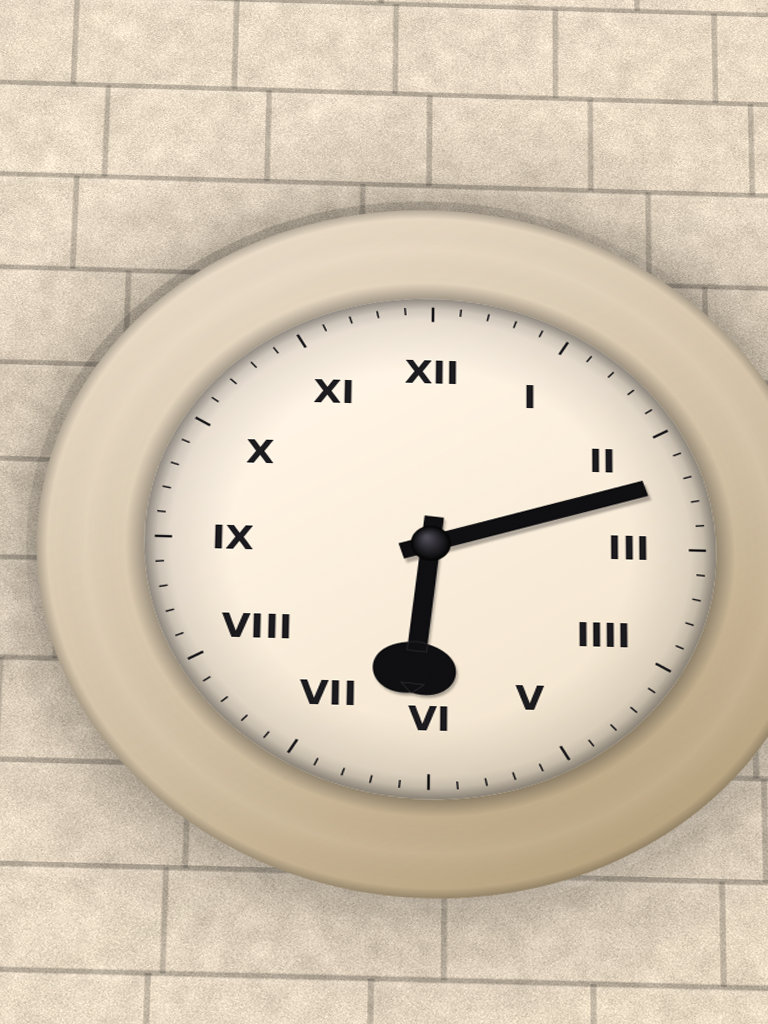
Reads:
6h12
